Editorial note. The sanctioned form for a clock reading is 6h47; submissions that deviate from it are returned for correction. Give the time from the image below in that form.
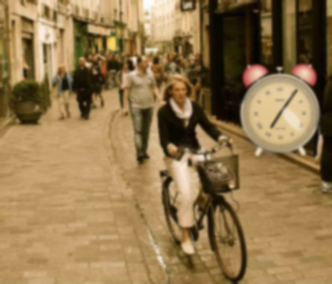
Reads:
7h06
